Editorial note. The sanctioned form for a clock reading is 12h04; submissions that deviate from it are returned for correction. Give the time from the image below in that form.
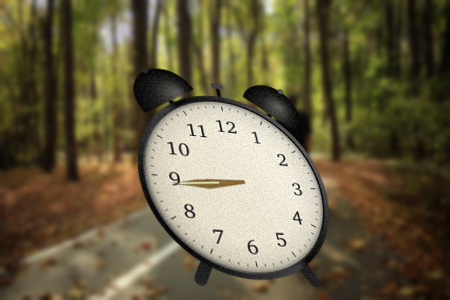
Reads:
8h44
